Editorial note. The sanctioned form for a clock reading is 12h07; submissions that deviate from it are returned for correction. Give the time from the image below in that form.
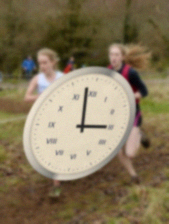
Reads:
2h58
